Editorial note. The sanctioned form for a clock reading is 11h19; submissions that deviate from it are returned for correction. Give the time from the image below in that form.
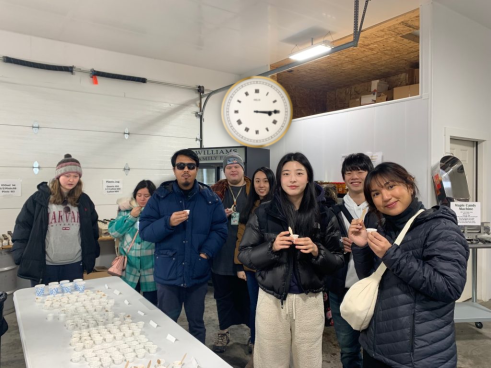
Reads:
3h15
